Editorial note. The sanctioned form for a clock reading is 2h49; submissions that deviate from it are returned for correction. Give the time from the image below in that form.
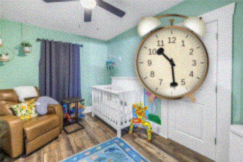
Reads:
10h29
